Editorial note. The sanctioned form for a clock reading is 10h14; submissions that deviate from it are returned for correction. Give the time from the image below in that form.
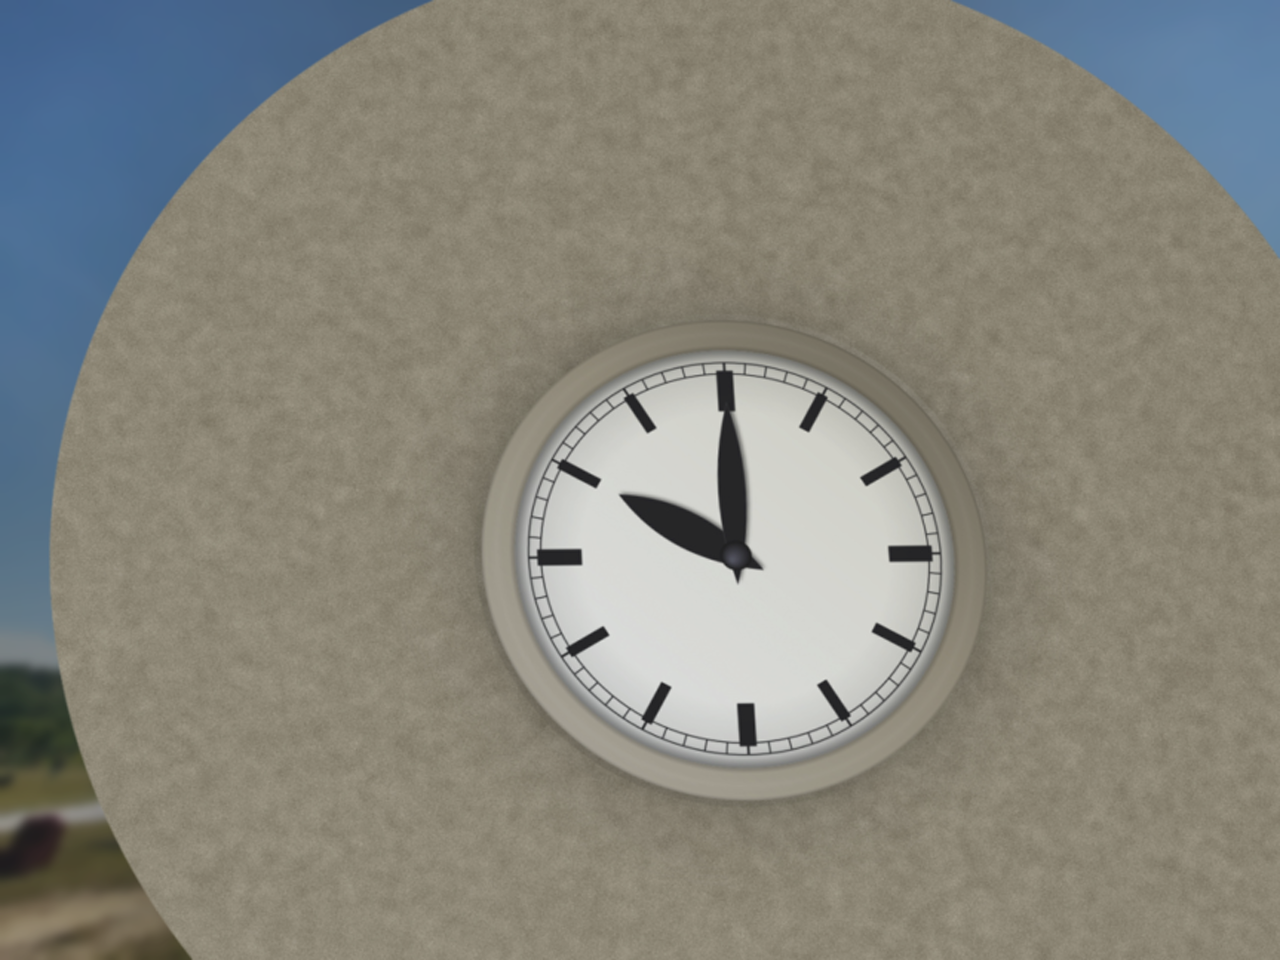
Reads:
10h00
